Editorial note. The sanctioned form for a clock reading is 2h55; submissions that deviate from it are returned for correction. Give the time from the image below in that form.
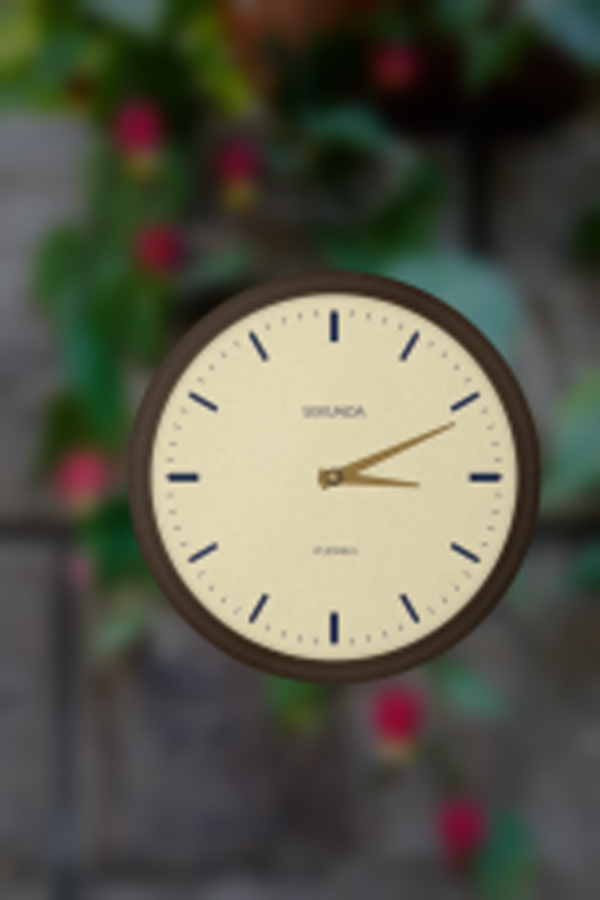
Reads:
3h11
